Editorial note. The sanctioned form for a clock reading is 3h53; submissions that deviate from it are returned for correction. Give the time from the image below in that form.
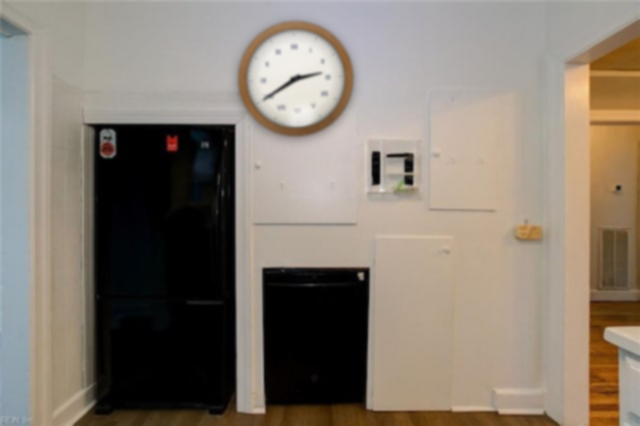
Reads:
2h40
